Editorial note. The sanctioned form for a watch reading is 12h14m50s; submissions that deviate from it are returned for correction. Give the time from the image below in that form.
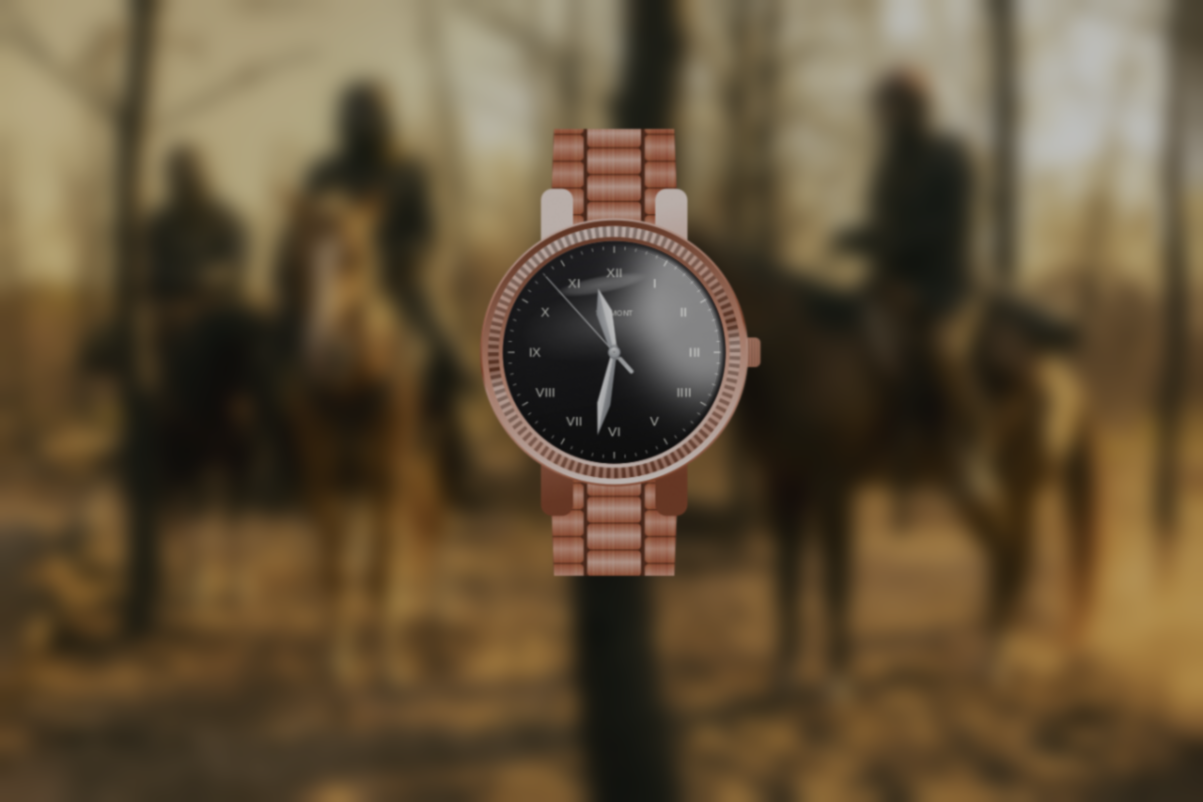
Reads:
11h31m53s
